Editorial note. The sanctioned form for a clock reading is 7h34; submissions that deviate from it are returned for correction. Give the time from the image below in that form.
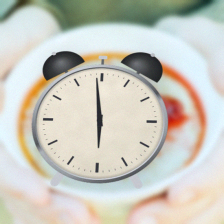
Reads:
5h59
